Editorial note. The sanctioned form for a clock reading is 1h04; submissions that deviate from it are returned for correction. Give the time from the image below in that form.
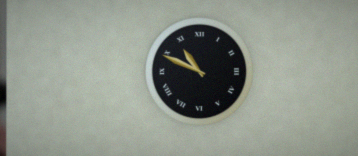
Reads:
10h49
